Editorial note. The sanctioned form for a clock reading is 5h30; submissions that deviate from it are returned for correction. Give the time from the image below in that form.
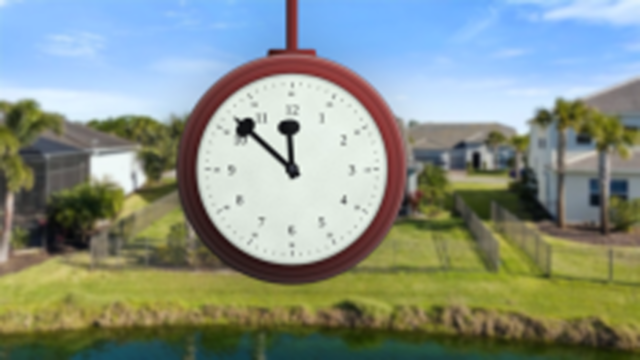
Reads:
11h52
